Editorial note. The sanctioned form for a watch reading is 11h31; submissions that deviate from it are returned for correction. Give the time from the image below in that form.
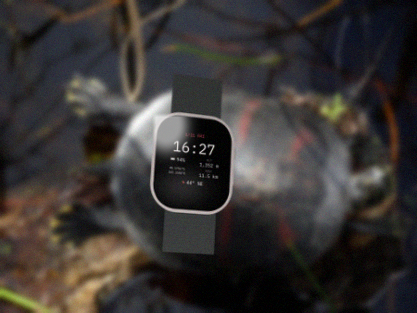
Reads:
16h27
